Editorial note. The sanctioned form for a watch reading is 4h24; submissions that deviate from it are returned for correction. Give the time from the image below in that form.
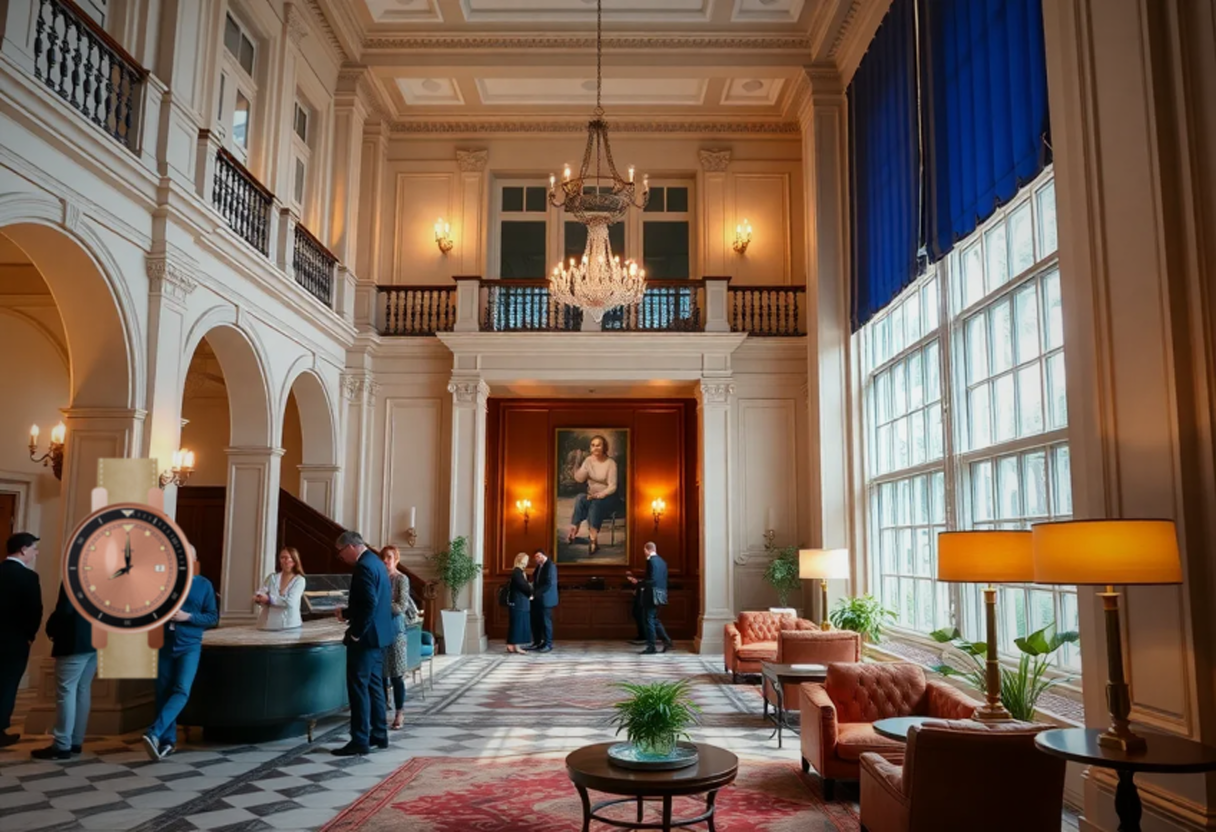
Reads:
8h00
